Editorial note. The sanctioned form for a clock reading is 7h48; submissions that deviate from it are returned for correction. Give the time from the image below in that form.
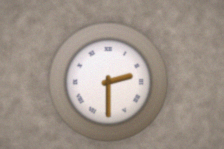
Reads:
2h30
